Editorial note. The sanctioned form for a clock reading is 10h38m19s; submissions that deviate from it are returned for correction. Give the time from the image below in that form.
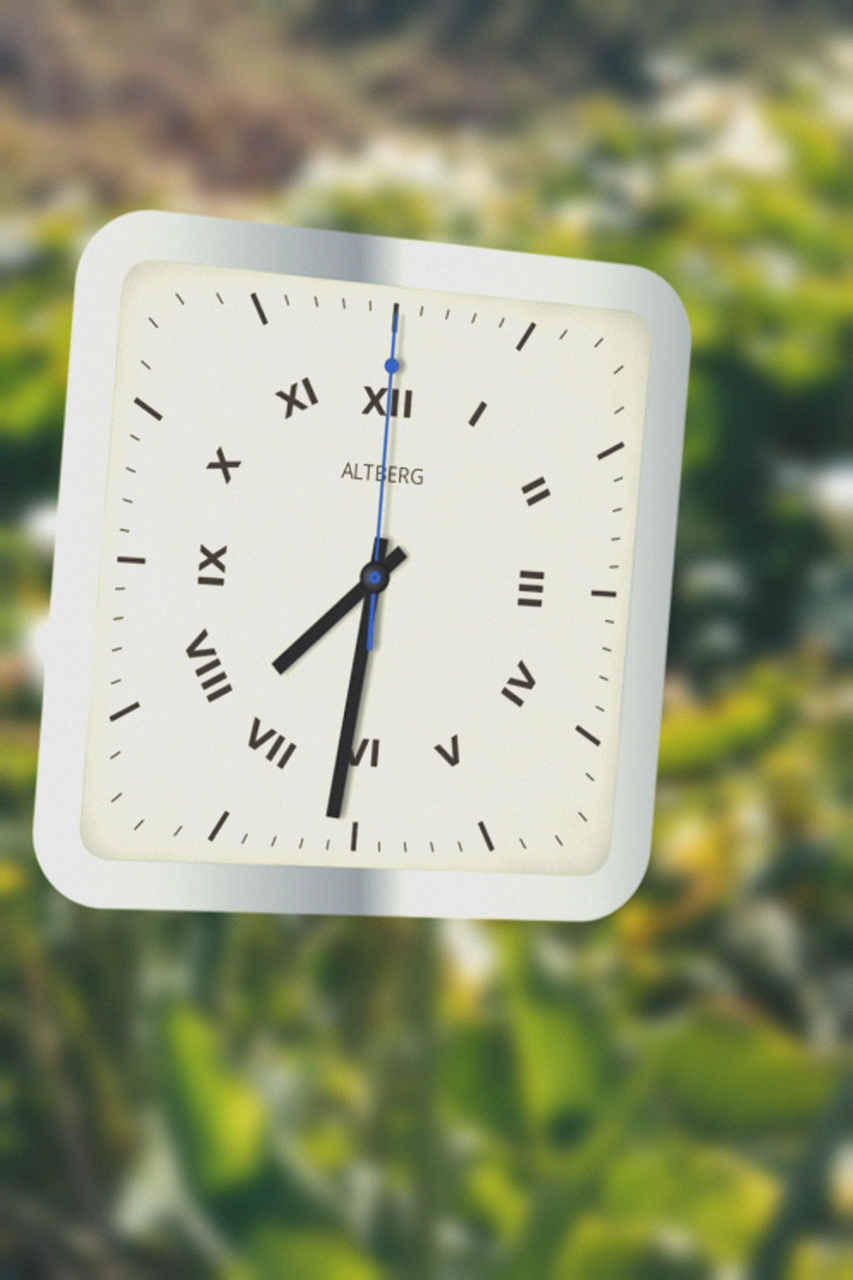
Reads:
7h31m00s
